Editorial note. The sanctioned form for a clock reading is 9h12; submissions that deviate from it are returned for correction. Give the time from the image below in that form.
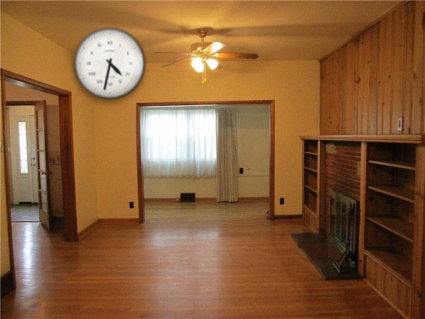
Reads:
4h32
